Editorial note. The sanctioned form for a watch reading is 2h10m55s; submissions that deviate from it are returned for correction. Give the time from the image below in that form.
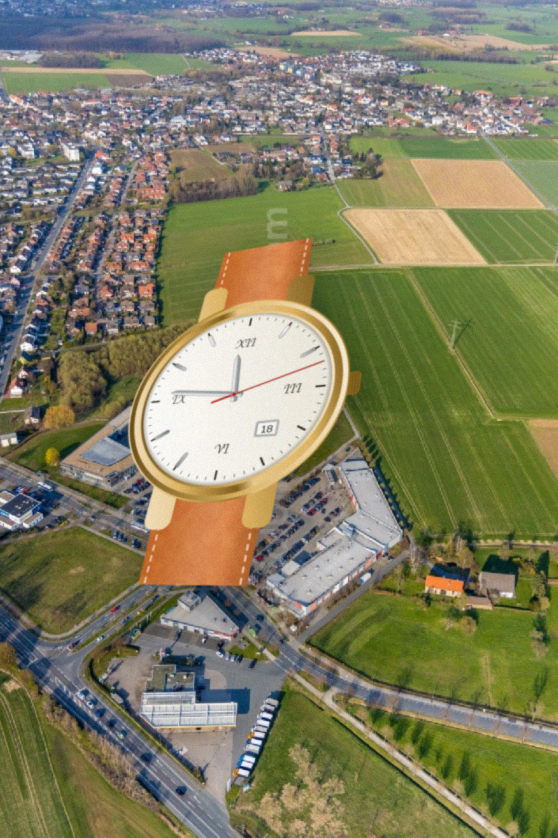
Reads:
11h46m12s
